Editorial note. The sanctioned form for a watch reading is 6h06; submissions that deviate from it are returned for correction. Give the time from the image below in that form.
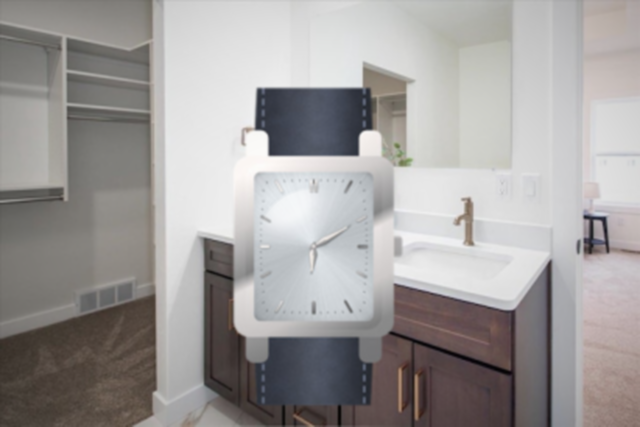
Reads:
6h10
